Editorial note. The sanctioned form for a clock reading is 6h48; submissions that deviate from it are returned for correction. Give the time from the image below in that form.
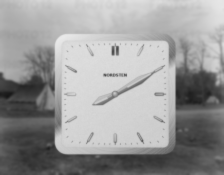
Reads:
8h10
